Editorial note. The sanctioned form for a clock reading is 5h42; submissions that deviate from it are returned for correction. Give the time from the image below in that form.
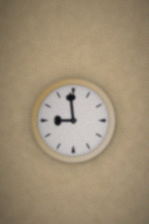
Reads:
8h59
